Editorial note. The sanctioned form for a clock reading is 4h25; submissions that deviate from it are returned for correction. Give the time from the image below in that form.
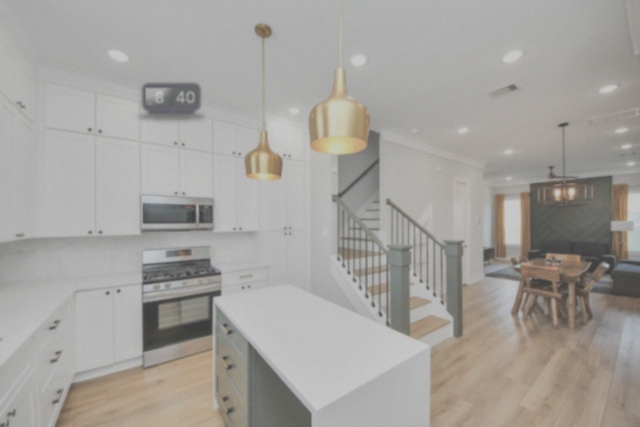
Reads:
8h40
